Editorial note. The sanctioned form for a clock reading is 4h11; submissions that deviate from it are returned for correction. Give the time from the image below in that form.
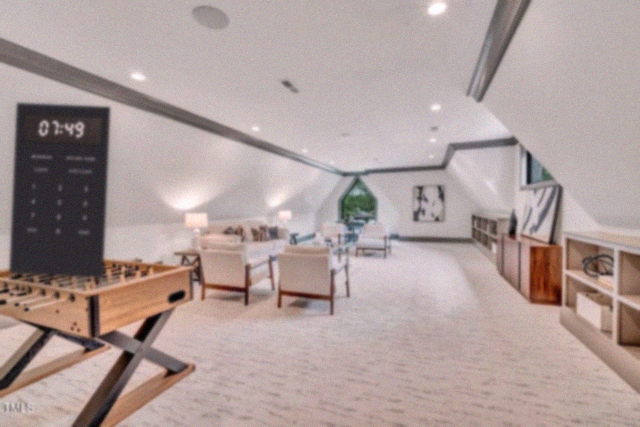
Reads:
7h49
